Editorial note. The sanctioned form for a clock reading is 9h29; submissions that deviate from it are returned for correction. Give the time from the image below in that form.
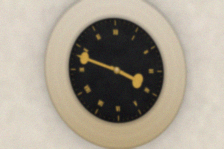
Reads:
3h48
